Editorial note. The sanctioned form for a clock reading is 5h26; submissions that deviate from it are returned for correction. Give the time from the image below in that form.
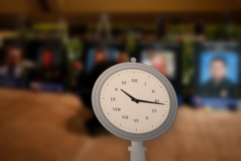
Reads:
10h16
